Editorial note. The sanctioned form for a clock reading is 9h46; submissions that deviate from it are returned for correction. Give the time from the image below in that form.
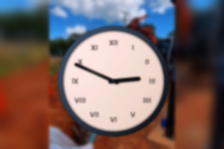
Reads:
2h49
